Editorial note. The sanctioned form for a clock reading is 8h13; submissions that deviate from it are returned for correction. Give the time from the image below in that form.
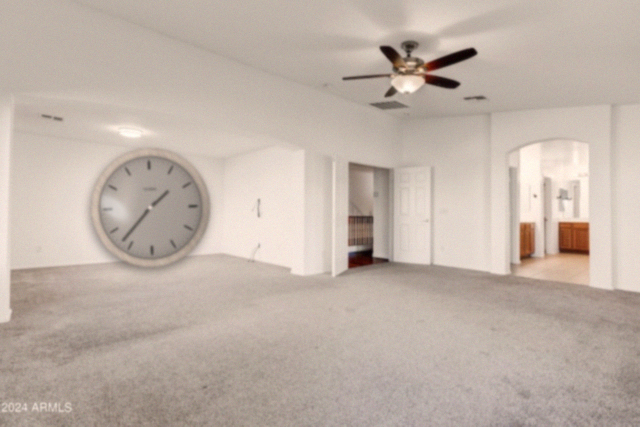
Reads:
1h37
